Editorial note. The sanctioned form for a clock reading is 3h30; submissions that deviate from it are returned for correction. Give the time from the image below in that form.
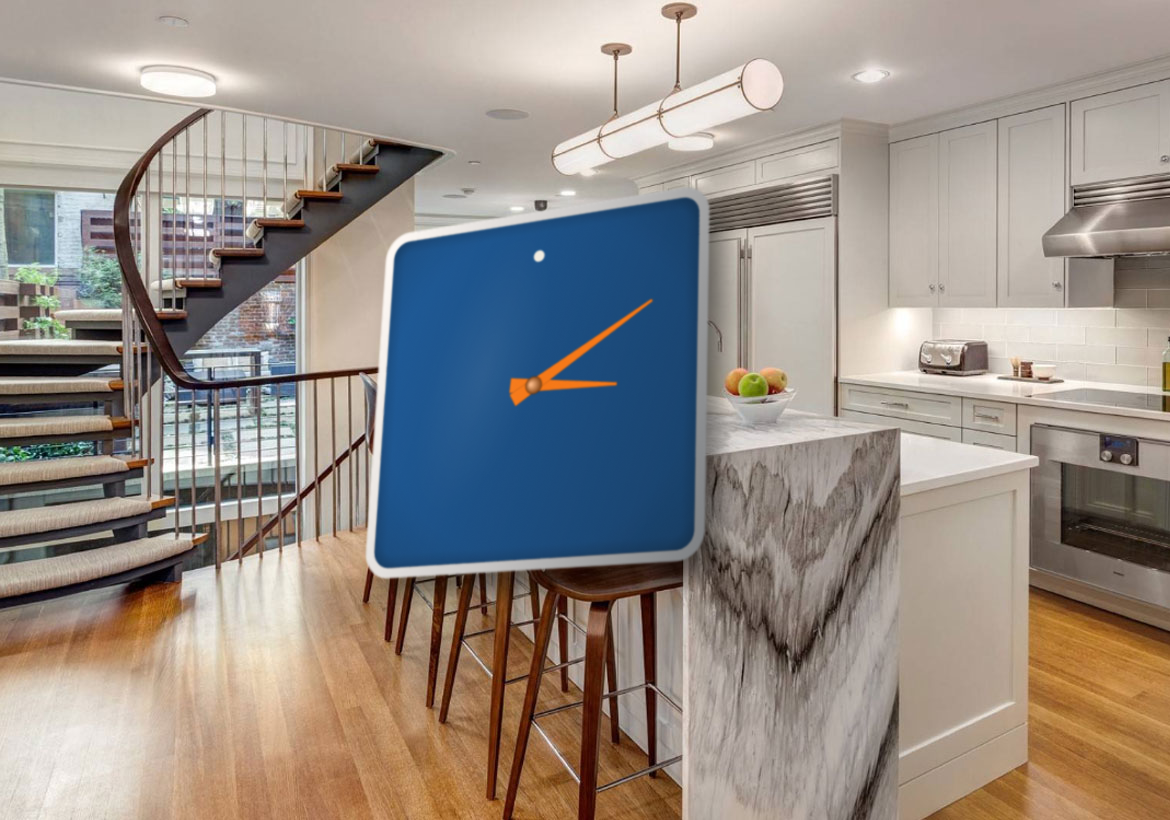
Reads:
3h10
